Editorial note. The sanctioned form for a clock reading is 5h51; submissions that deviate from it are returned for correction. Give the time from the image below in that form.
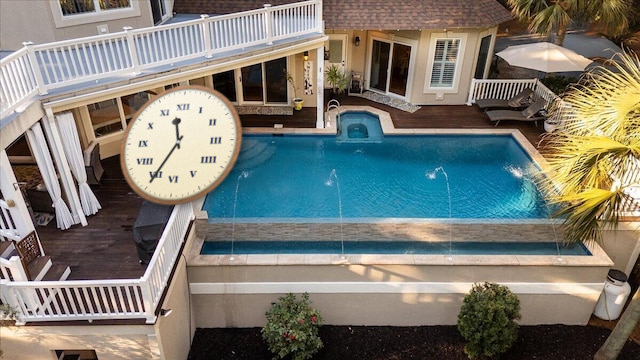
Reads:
11h35
